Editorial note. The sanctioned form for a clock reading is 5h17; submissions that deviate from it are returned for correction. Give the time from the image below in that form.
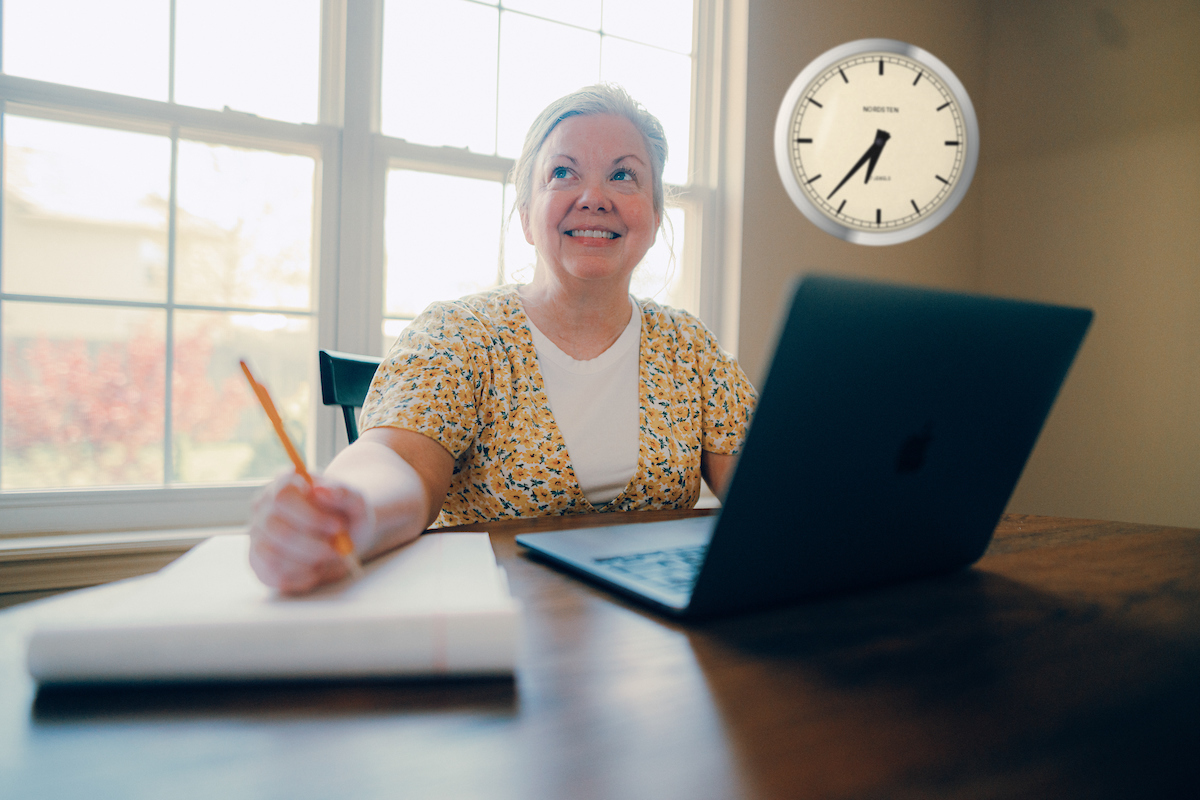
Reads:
6h37
